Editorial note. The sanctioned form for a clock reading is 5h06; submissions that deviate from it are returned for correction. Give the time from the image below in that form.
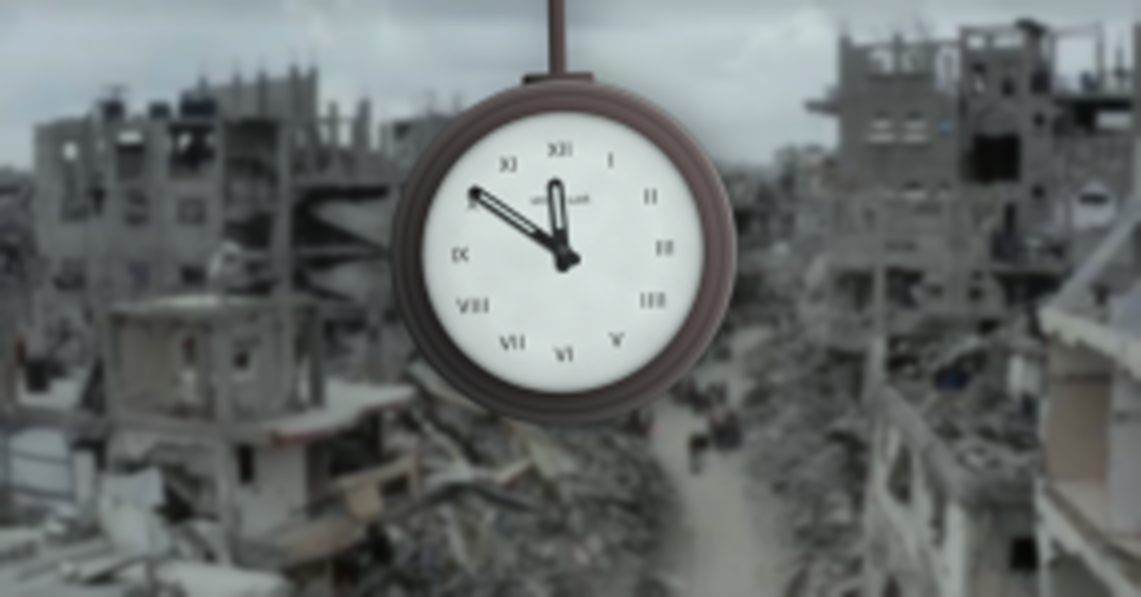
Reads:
11h51
